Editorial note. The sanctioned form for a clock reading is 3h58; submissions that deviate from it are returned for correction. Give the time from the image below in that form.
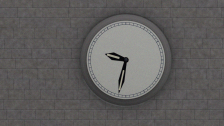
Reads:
9h32
